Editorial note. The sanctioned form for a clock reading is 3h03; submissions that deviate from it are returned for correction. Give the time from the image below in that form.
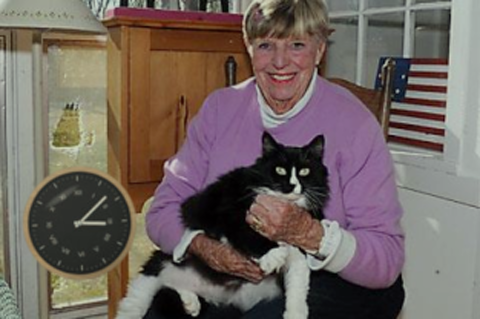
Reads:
3h08
